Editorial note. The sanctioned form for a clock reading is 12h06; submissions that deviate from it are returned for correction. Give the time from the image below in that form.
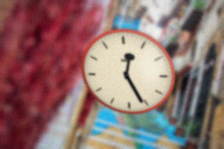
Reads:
12h26
